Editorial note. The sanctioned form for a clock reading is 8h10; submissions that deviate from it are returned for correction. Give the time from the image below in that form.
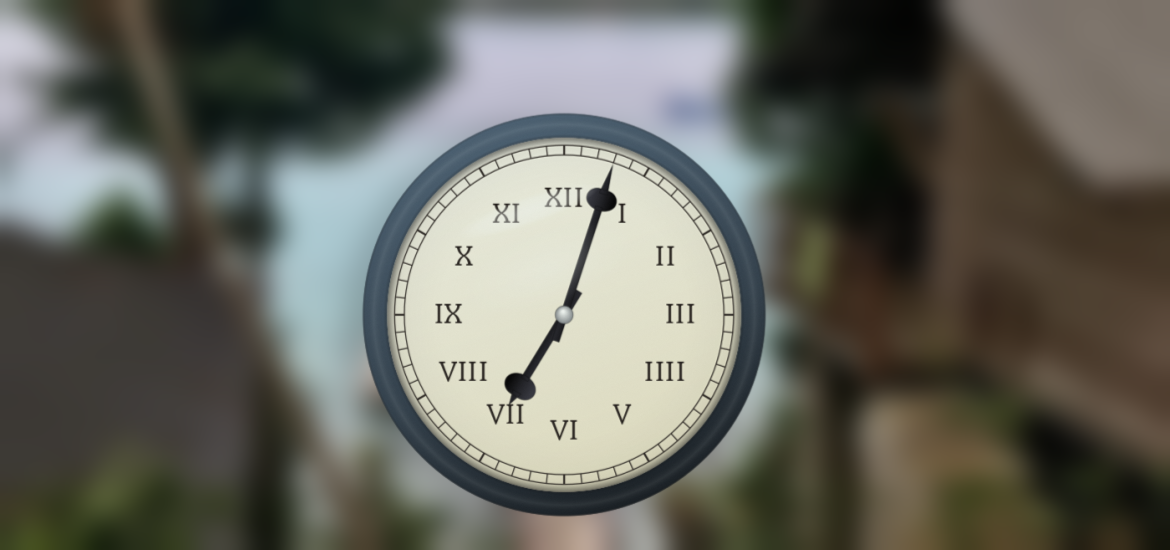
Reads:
7h03
